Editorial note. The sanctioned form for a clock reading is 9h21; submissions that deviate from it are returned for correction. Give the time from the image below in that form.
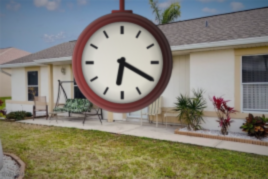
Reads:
6h20
